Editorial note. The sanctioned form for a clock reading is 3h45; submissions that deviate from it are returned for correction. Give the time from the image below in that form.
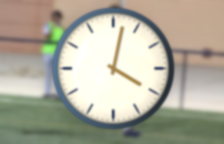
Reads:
4h02
